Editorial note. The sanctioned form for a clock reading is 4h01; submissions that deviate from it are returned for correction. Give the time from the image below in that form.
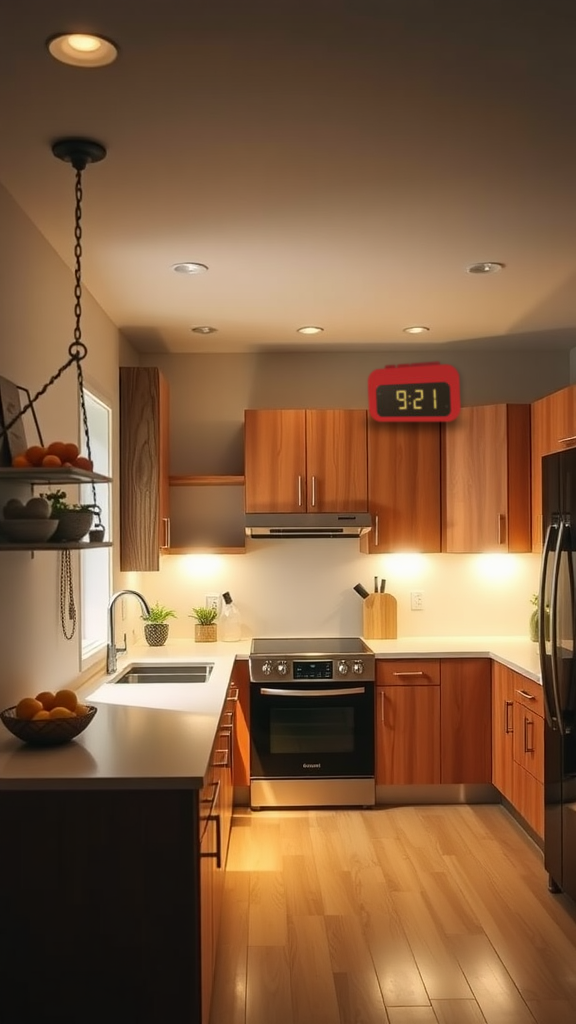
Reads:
9h21
